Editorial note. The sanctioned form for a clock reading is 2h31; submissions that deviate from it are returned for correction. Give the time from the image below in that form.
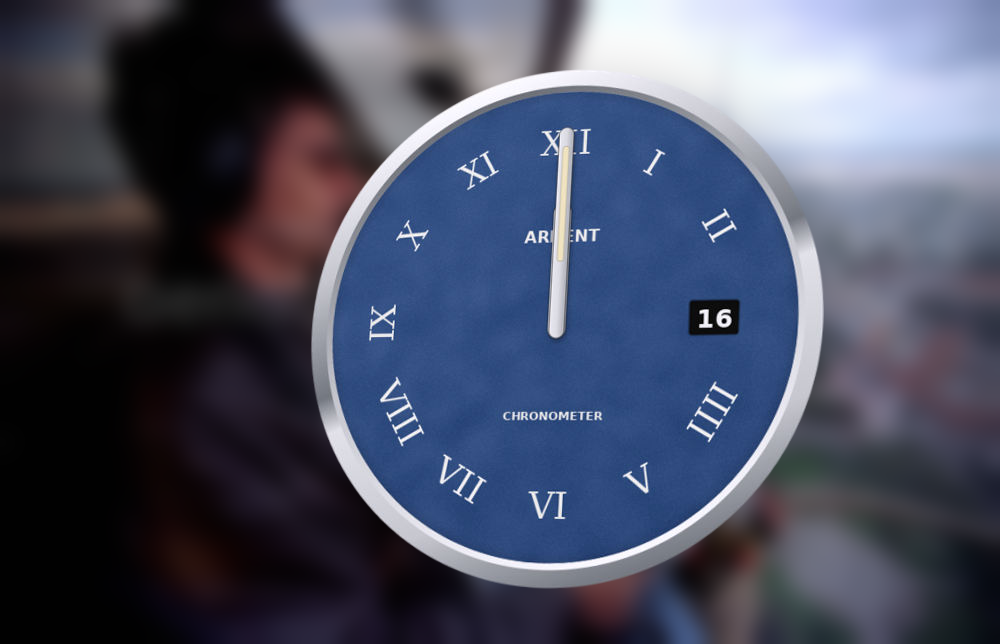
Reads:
12h00
